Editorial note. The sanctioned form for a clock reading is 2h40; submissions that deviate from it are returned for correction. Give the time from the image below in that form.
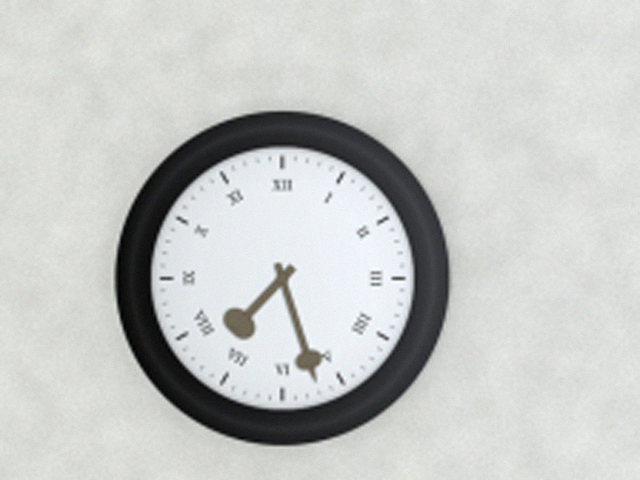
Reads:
7h27
